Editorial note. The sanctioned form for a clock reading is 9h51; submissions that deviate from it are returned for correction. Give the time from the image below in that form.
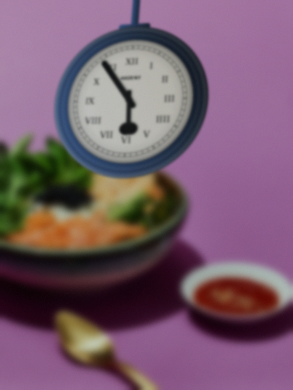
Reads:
5h54
